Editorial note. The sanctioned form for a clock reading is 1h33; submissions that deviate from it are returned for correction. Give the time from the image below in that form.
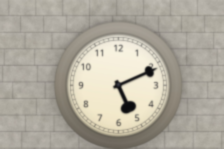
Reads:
5h11
